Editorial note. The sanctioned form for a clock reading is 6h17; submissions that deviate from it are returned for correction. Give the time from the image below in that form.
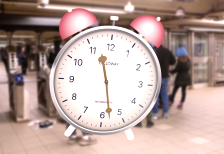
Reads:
11h28
